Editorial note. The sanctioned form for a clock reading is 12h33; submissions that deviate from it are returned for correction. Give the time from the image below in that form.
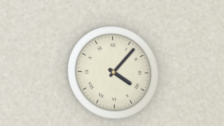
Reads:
4h07
